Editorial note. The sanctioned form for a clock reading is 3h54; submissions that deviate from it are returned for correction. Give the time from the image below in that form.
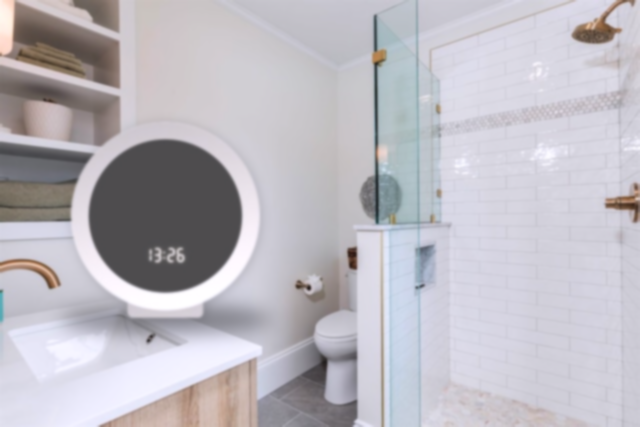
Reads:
13h26
